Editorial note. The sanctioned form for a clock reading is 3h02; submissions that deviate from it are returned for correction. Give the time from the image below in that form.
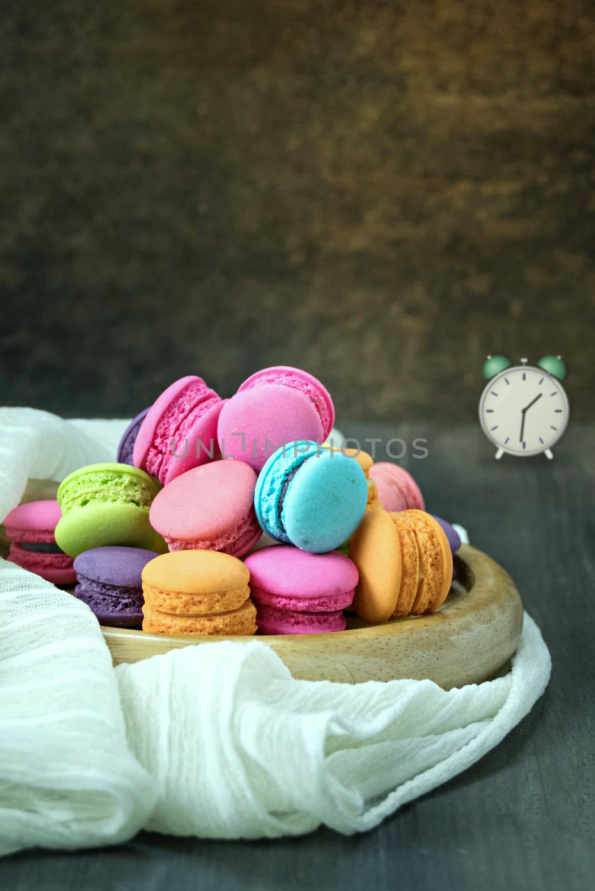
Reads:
1h31
